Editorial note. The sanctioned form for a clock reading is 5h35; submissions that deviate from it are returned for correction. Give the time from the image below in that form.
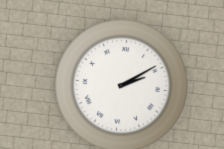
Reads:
2h09
